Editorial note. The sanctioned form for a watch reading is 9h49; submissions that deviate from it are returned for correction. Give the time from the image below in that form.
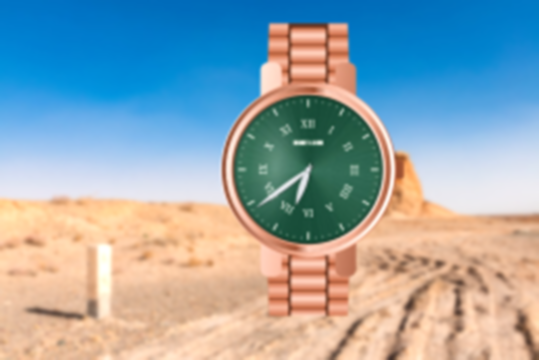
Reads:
6h39
